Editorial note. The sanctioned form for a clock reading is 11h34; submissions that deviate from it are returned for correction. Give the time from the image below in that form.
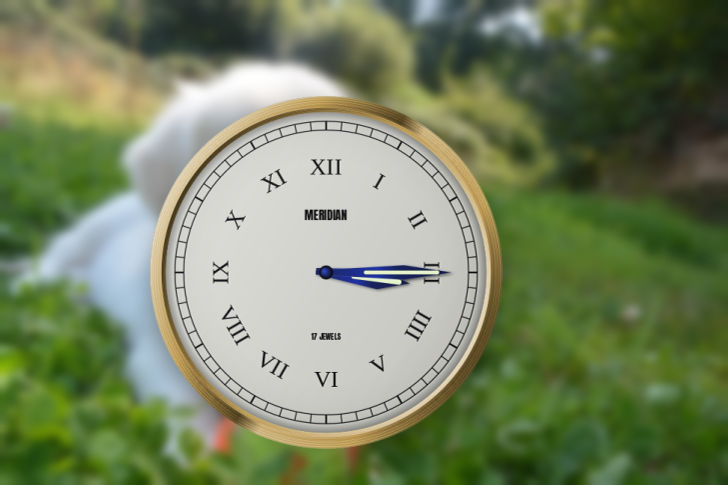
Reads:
3h15
